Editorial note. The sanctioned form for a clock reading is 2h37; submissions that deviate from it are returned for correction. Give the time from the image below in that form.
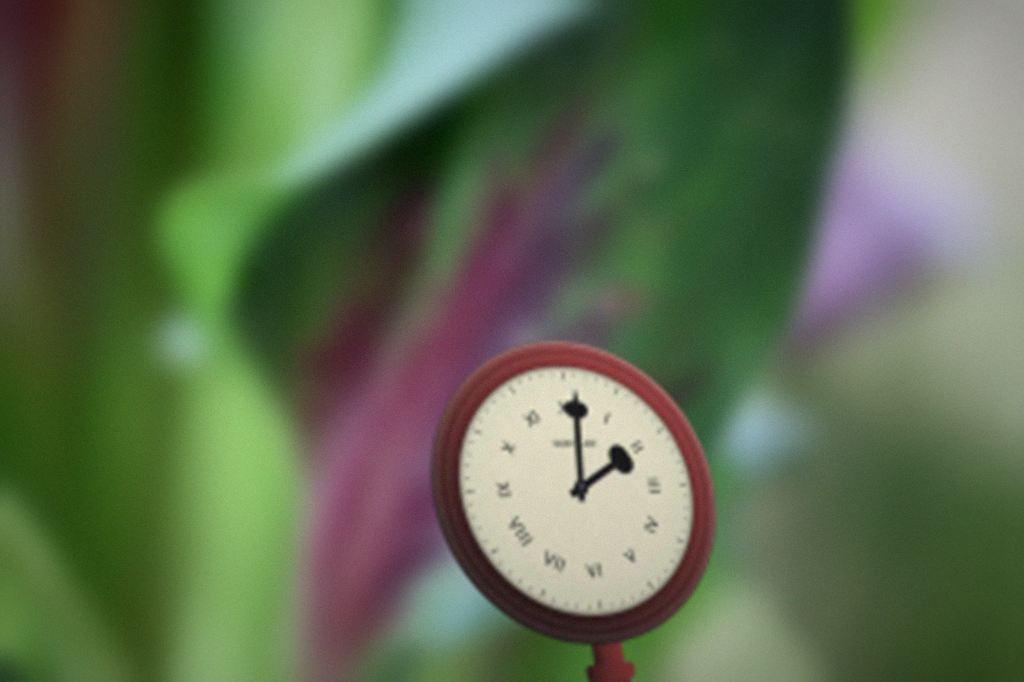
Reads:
2h01
